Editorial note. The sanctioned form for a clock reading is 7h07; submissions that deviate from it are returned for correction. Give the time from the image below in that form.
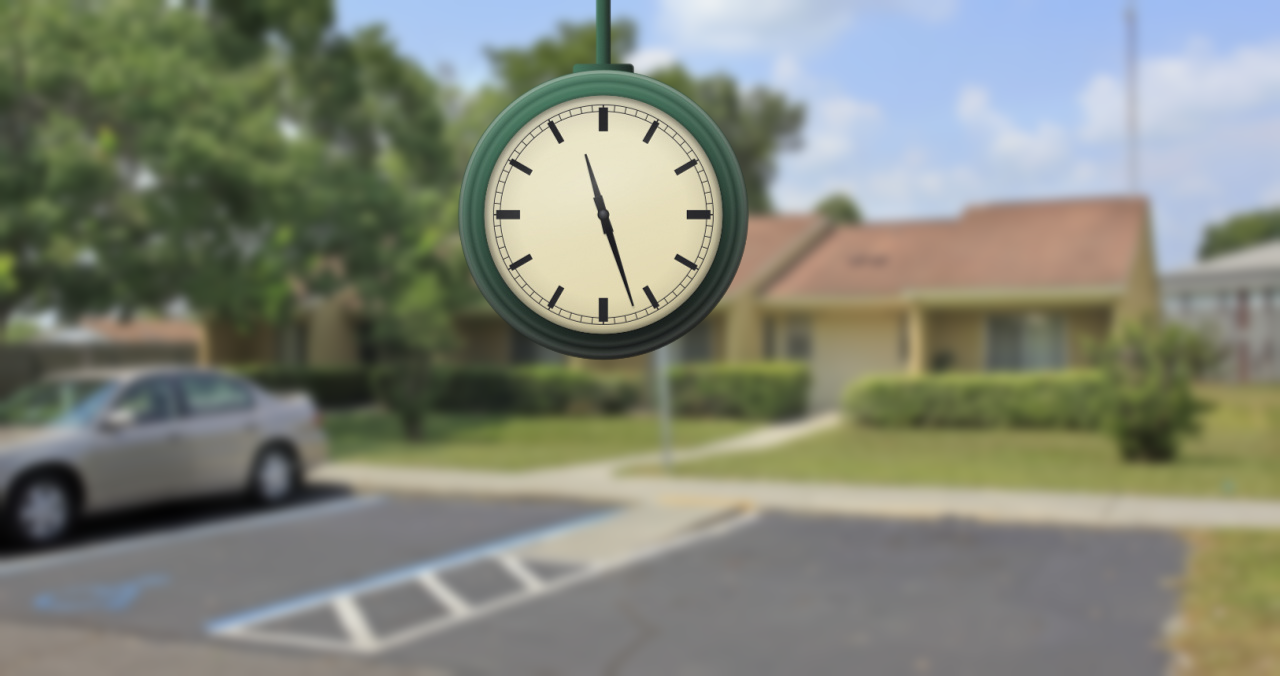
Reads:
11h27
